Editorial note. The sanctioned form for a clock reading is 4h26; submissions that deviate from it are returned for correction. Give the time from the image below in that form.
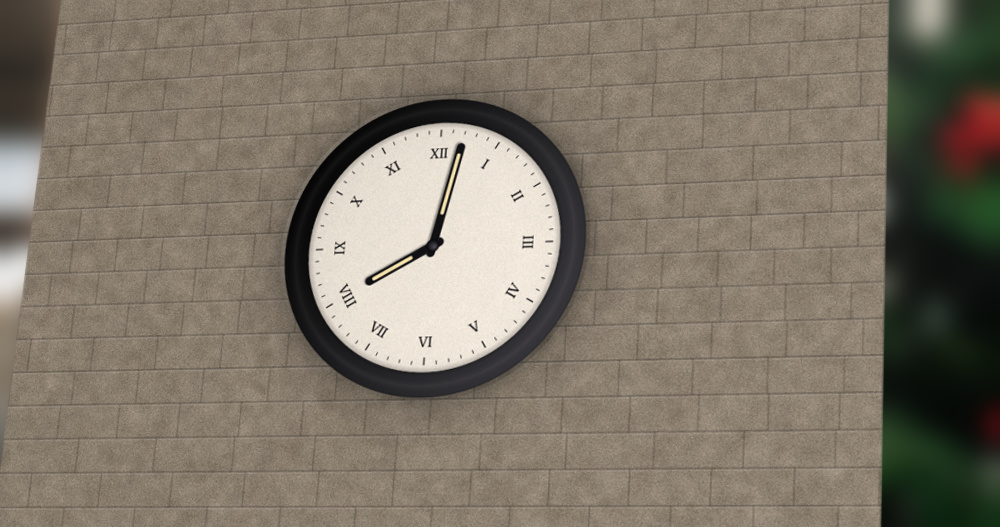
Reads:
8h02
